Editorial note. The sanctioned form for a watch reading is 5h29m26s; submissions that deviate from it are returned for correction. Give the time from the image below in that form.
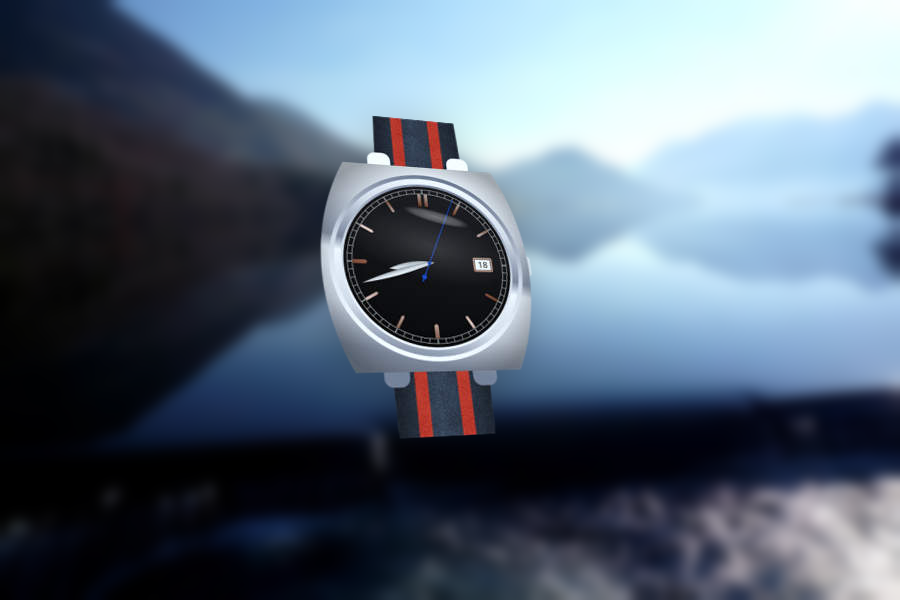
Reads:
8h42m04s
